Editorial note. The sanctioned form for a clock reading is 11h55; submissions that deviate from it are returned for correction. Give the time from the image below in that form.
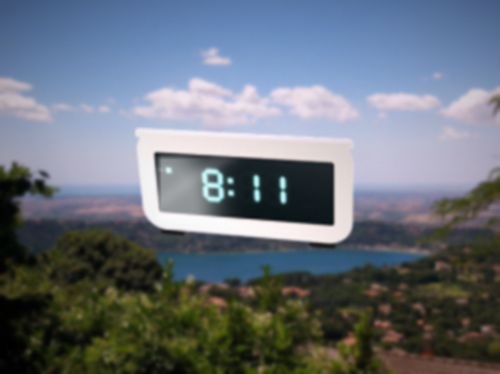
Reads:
8h11
